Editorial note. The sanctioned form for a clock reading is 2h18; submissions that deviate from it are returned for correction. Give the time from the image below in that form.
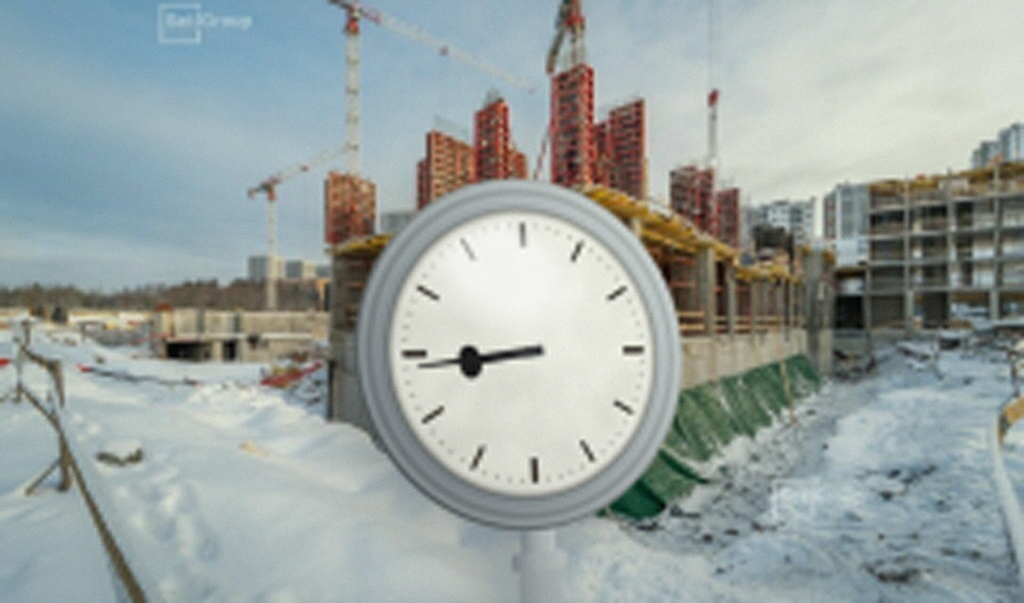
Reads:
8h44
